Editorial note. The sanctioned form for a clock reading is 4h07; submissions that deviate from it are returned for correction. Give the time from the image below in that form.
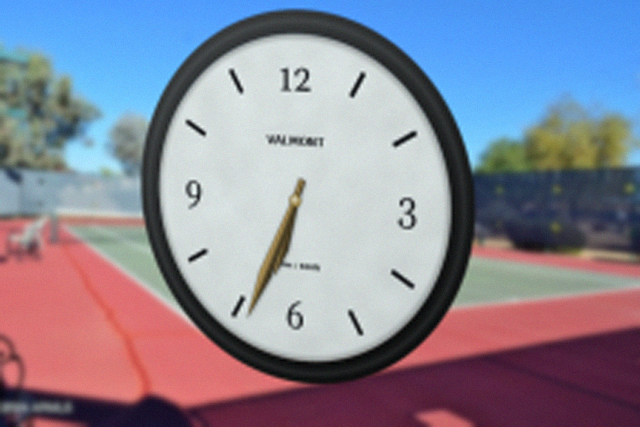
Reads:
6h34
